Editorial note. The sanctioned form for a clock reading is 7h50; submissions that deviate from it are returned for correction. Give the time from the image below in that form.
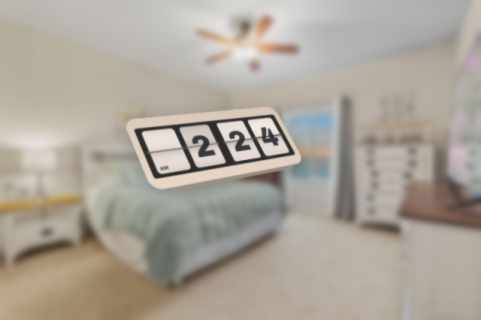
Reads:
2h24
